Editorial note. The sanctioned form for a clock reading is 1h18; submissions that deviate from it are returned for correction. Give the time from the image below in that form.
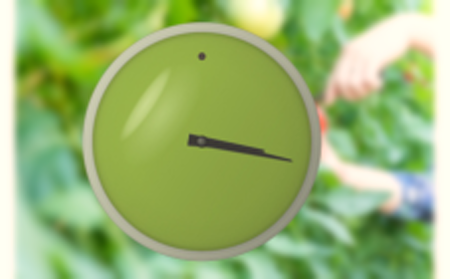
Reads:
3h17
